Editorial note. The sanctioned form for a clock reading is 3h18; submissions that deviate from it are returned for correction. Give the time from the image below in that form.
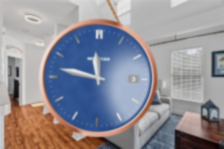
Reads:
11h47
